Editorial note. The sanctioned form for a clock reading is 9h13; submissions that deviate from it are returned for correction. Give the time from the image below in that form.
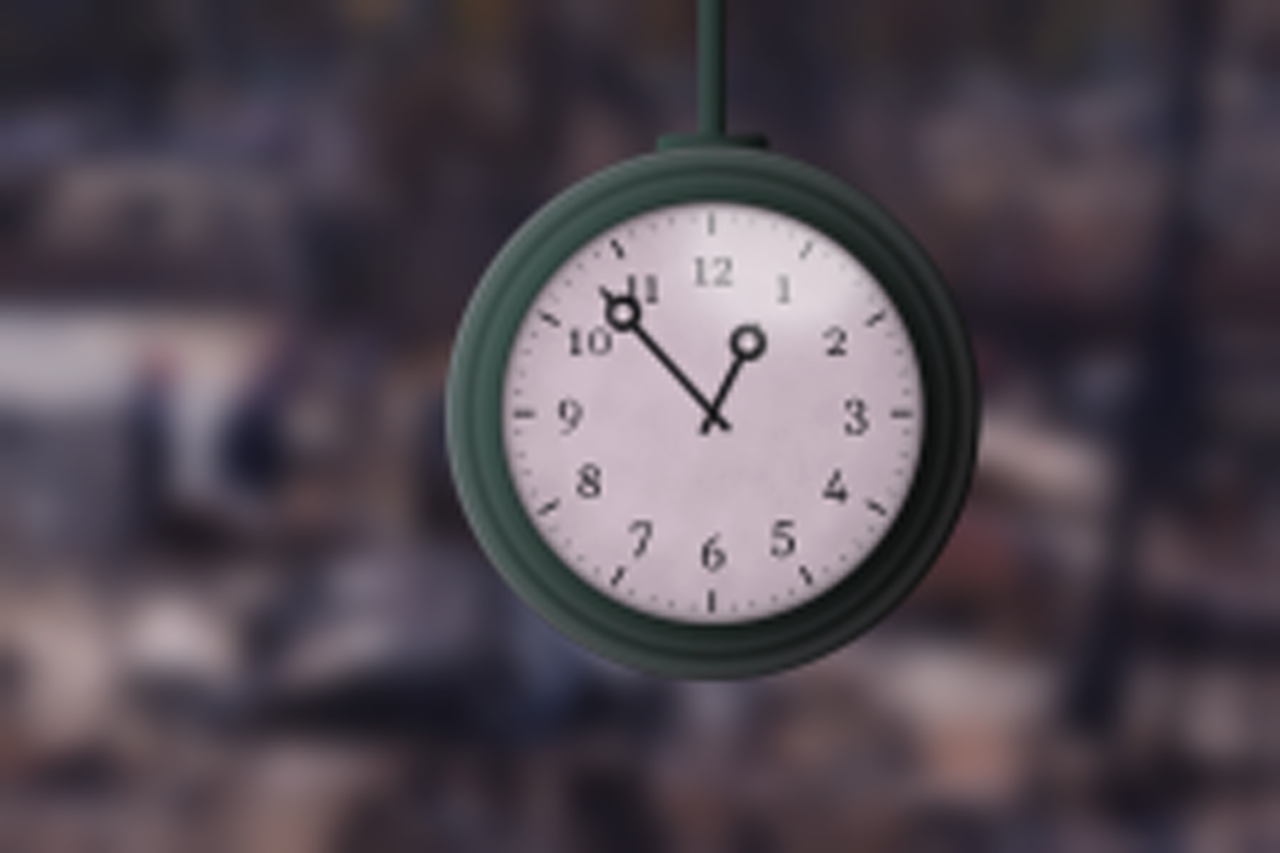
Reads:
12h53
